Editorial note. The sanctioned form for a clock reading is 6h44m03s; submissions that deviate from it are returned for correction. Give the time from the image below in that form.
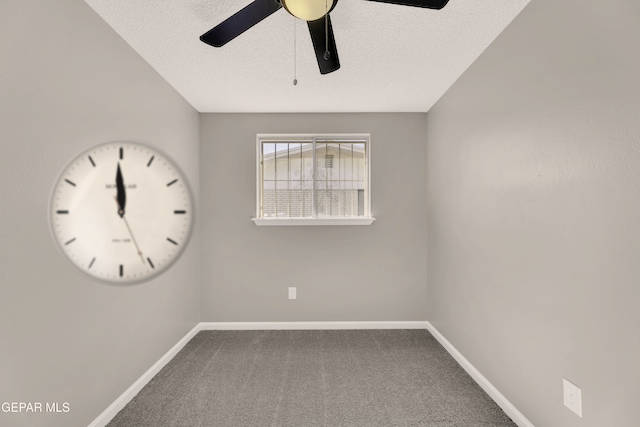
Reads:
11h59m26s
